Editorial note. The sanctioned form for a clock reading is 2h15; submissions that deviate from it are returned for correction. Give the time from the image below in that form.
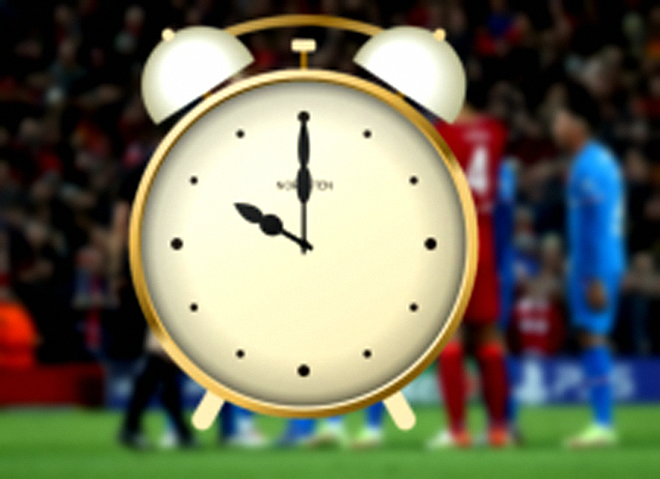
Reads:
10h00
